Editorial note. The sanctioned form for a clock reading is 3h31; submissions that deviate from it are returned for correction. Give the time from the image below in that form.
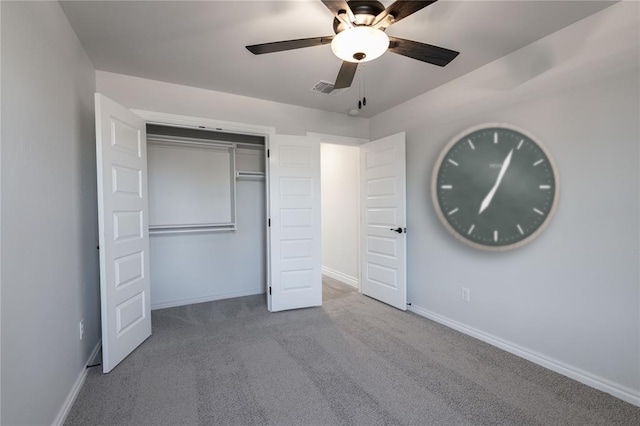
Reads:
7h04
